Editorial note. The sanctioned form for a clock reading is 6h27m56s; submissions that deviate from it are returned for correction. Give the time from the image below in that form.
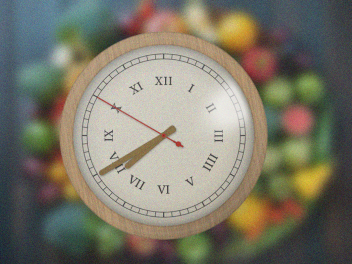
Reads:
7h39m50s
